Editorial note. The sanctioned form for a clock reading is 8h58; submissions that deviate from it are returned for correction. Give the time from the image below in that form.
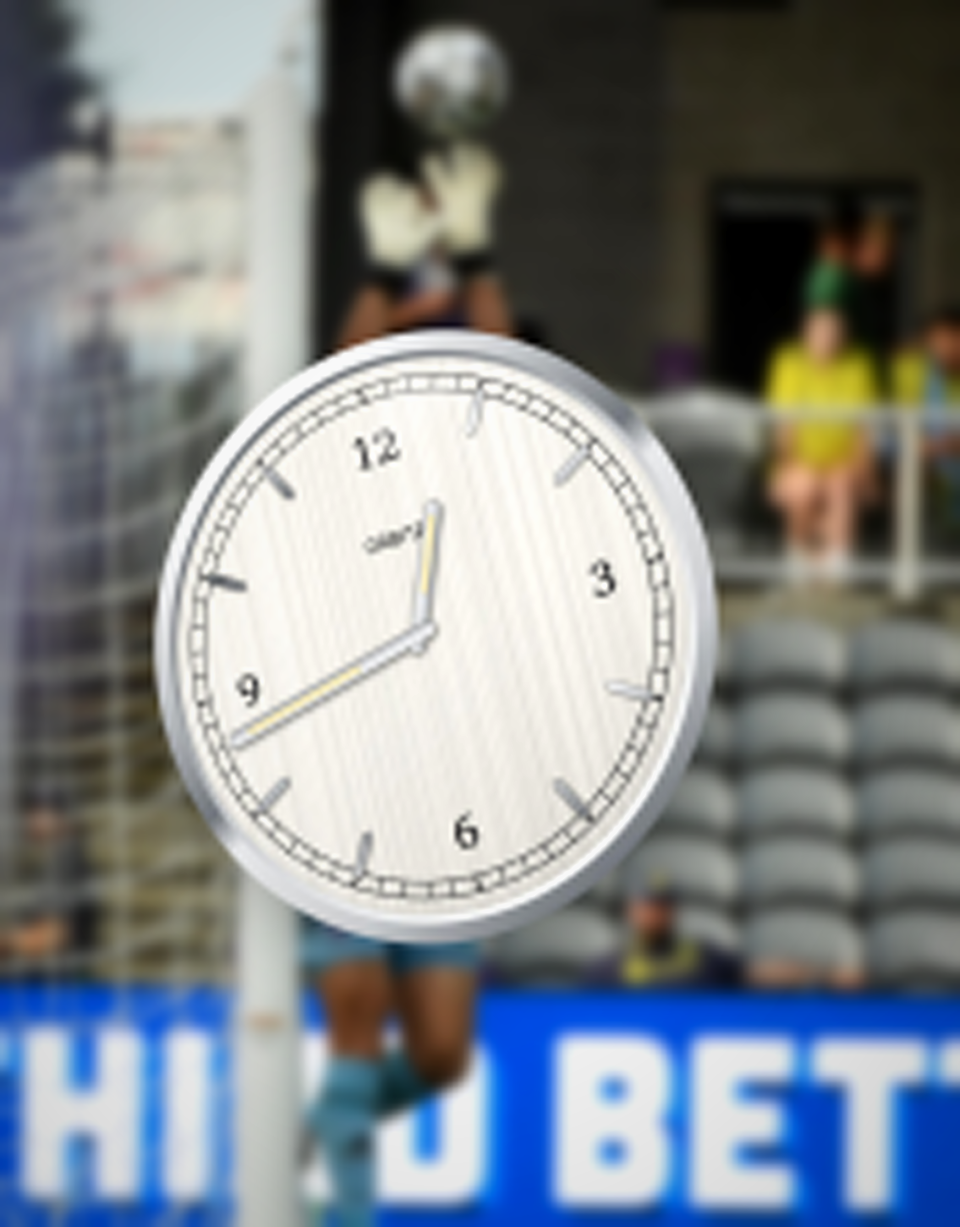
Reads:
12h43
